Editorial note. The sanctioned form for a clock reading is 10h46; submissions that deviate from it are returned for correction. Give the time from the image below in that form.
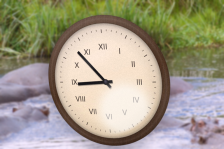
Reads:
8h53
